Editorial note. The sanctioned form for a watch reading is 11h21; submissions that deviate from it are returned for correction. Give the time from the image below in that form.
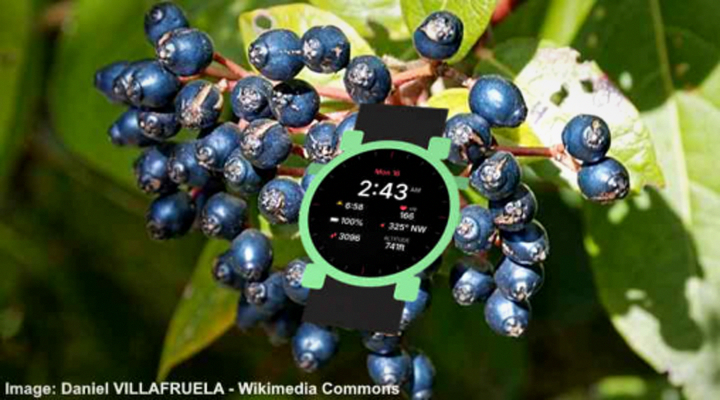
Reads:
2h43
